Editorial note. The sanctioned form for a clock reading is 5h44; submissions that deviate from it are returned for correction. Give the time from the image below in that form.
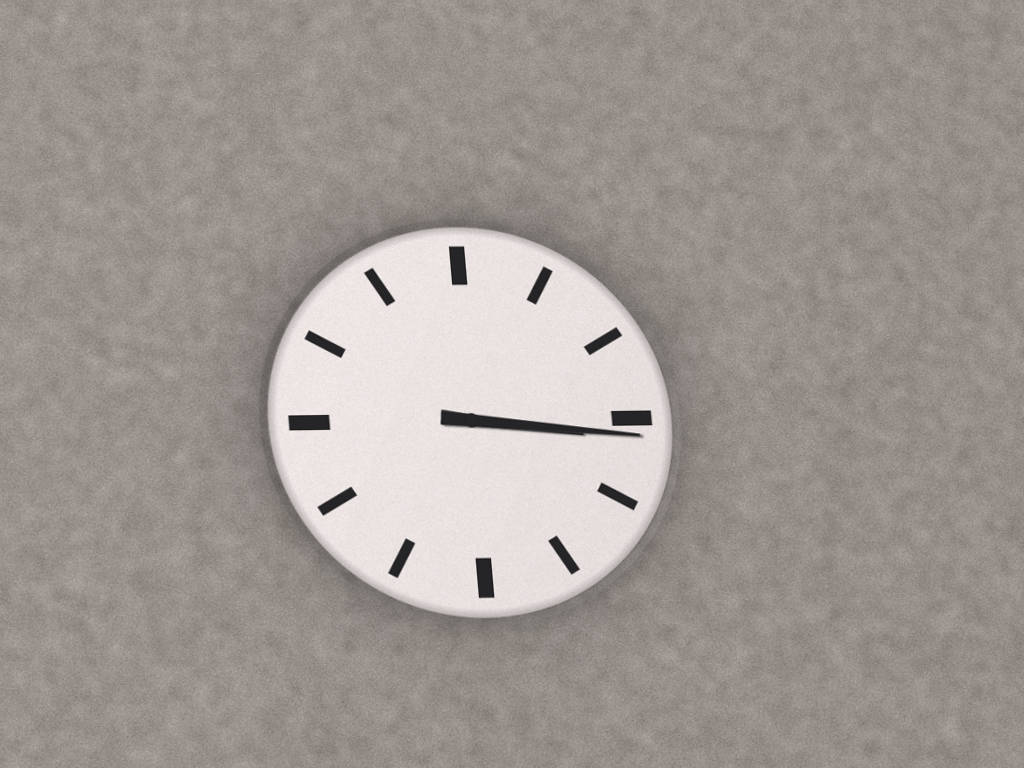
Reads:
3h16
